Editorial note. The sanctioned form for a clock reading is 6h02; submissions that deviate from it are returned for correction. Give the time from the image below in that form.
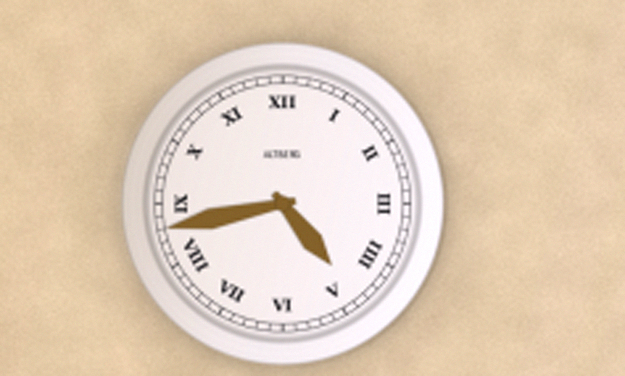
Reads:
4h43
